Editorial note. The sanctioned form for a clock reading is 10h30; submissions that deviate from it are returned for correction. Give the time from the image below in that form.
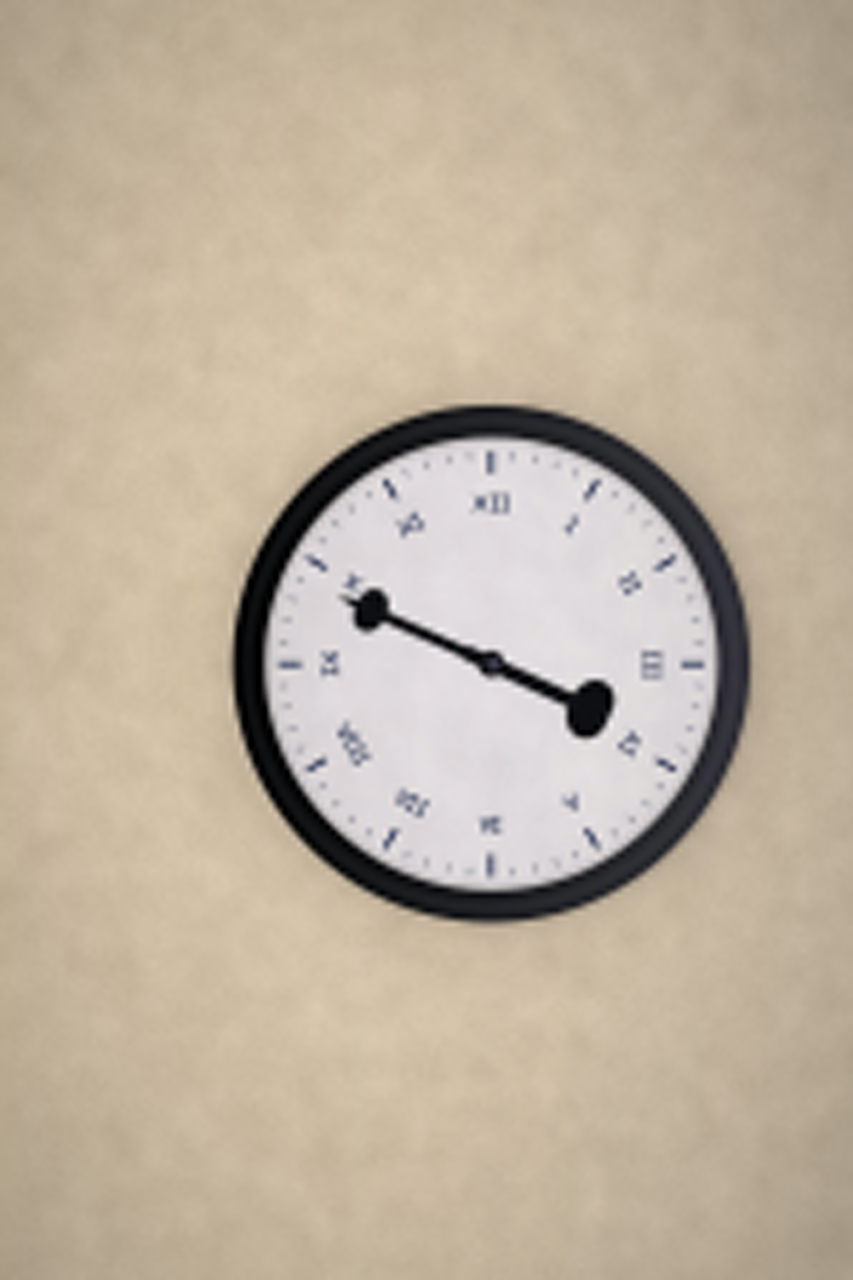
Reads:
3h49
